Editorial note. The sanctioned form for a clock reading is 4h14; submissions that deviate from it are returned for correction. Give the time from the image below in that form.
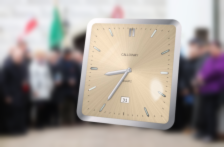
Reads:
8h35
